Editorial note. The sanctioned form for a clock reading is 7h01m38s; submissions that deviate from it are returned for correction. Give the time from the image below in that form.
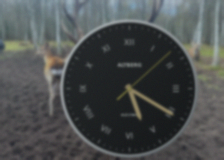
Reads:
5h20m08s
